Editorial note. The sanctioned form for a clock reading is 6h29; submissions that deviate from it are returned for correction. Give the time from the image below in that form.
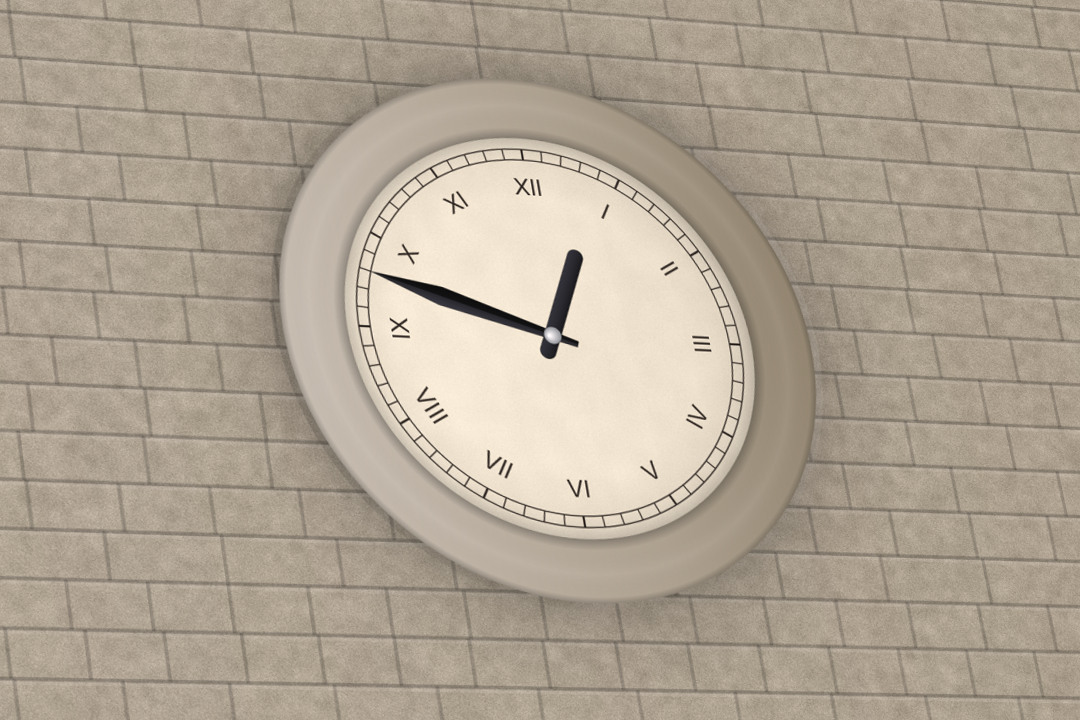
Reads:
12h48
